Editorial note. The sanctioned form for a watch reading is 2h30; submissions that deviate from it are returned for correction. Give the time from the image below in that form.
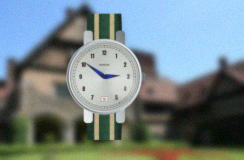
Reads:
2h51
